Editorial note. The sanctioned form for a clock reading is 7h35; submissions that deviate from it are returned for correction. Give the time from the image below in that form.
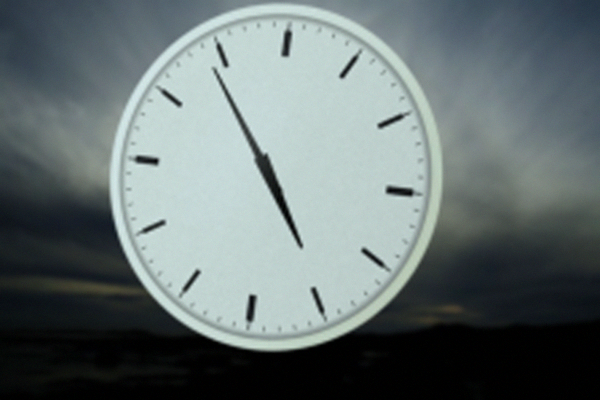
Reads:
4h54
